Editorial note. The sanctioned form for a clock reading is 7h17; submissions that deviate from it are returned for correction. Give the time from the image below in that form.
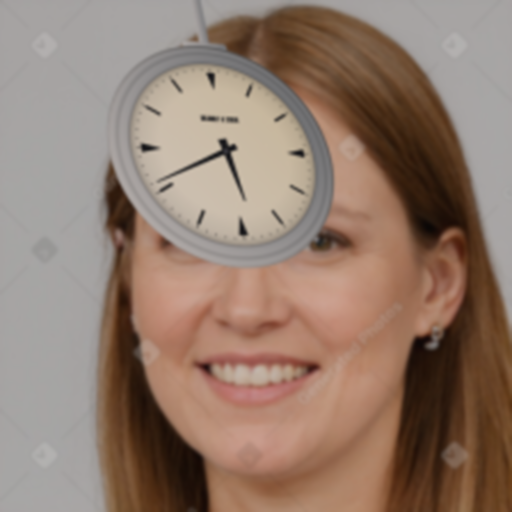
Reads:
5h41
